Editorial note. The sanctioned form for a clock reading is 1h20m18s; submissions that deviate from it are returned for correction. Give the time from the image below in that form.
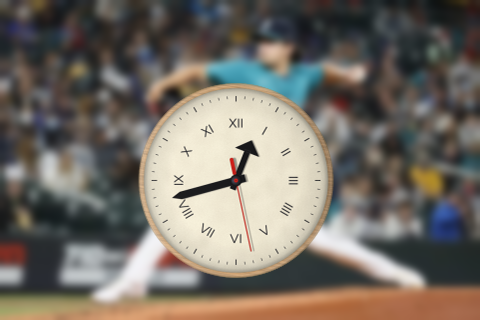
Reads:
12h42m28s
